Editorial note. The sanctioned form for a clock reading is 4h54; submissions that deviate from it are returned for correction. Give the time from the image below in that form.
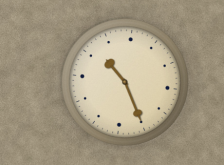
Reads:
10h25
